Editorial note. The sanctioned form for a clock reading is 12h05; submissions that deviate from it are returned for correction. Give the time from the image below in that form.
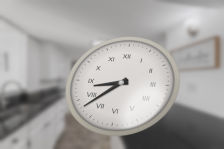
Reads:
8h38
